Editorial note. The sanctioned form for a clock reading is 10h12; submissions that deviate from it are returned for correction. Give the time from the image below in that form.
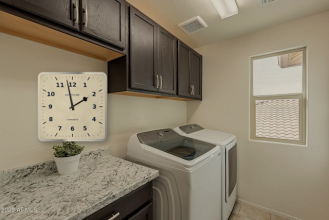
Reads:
1h58
